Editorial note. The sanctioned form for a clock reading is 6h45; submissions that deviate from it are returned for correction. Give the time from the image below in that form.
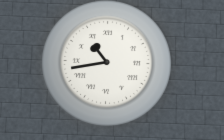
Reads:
10h43
